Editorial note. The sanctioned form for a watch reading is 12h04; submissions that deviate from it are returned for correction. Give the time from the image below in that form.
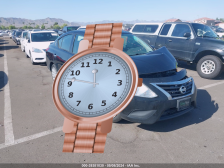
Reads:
11h47
